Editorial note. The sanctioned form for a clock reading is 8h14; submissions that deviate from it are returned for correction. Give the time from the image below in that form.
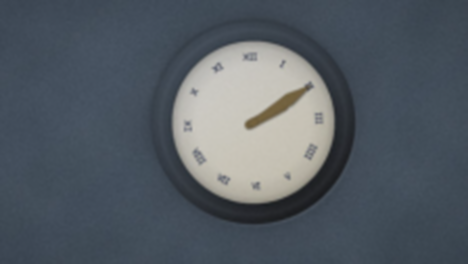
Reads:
2h10
